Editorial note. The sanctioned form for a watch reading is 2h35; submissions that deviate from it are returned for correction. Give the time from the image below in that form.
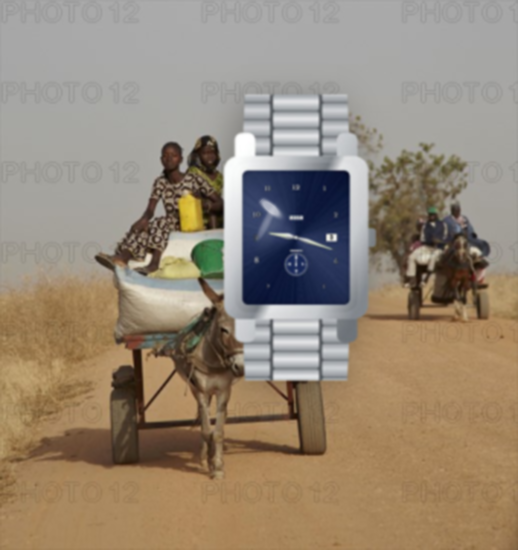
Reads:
9h18
